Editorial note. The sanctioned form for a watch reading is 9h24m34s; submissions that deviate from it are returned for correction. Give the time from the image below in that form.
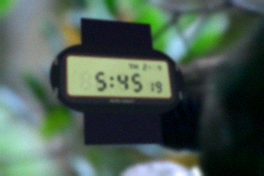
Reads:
5h45m19s
